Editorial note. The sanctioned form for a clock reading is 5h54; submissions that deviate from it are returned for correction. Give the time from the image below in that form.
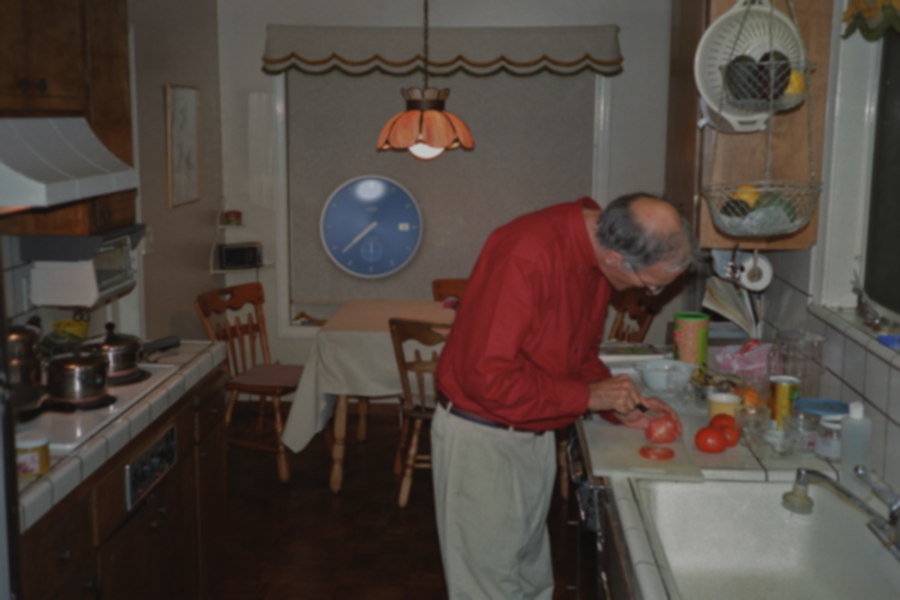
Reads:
7h38
